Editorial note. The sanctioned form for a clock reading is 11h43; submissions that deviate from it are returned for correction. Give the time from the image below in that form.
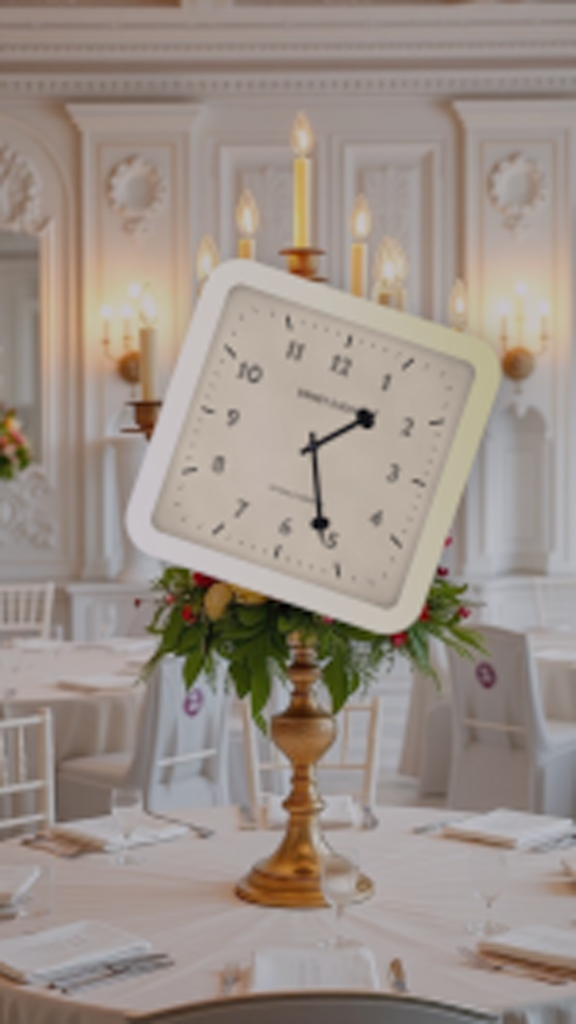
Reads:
1h26
